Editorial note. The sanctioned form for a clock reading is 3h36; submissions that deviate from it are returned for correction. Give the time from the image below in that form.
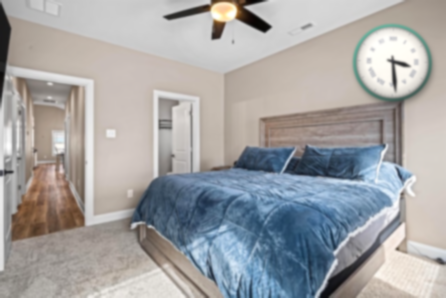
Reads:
3h29
